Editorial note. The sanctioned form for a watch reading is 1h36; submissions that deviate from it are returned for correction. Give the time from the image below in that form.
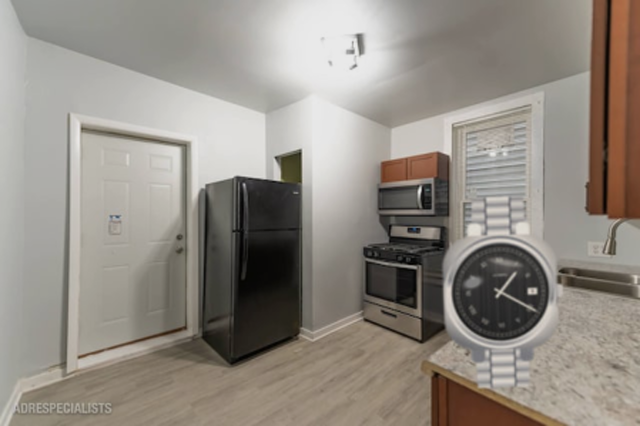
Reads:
1h20
